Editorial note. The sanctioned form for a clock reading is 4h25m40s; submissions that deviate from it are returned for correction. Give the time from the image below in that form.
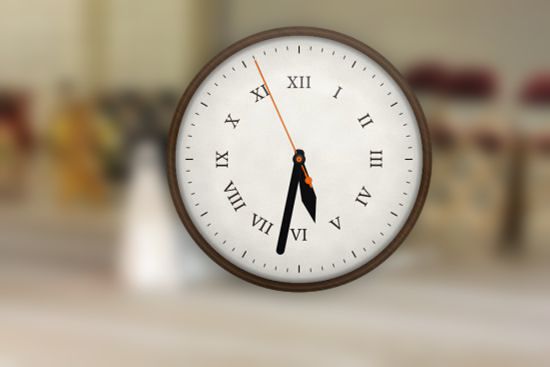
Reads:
5h31m56s
